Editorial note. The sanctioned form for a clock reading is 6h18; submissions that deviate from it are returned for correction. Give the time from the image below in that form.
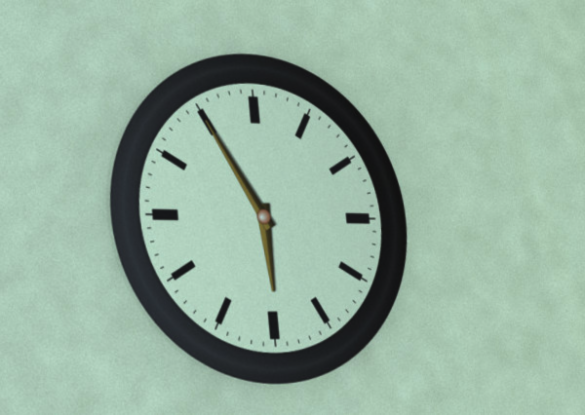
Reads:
5h55
